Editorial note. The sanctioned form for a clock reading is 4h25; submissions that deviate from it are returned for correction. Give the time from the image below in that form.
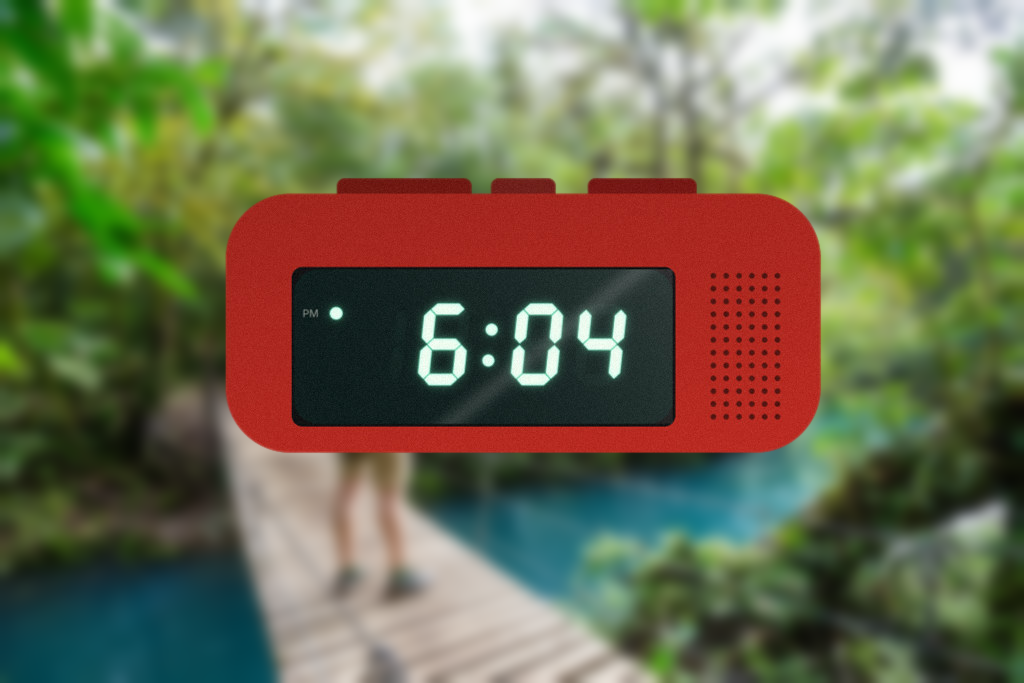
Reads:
6h04
